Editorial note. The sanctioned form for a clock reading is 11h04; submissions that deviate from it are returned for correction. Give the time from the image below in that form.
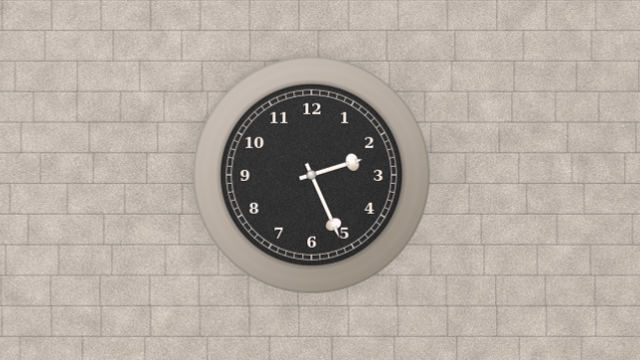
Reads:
2h26
